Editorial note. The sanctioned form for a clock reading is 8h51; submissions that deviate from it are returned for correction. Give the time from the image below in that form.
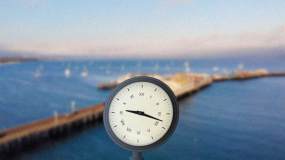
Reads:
9h18
